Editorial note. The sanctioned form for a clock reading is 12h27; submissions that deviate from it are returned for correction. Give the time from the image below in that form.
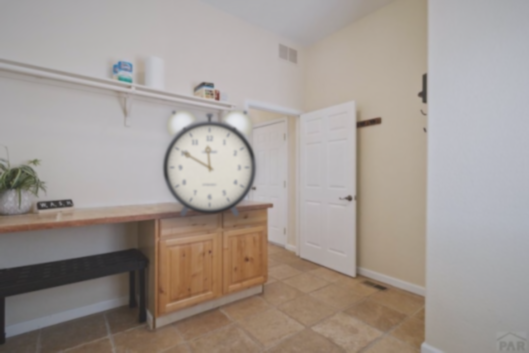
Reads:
11h50
